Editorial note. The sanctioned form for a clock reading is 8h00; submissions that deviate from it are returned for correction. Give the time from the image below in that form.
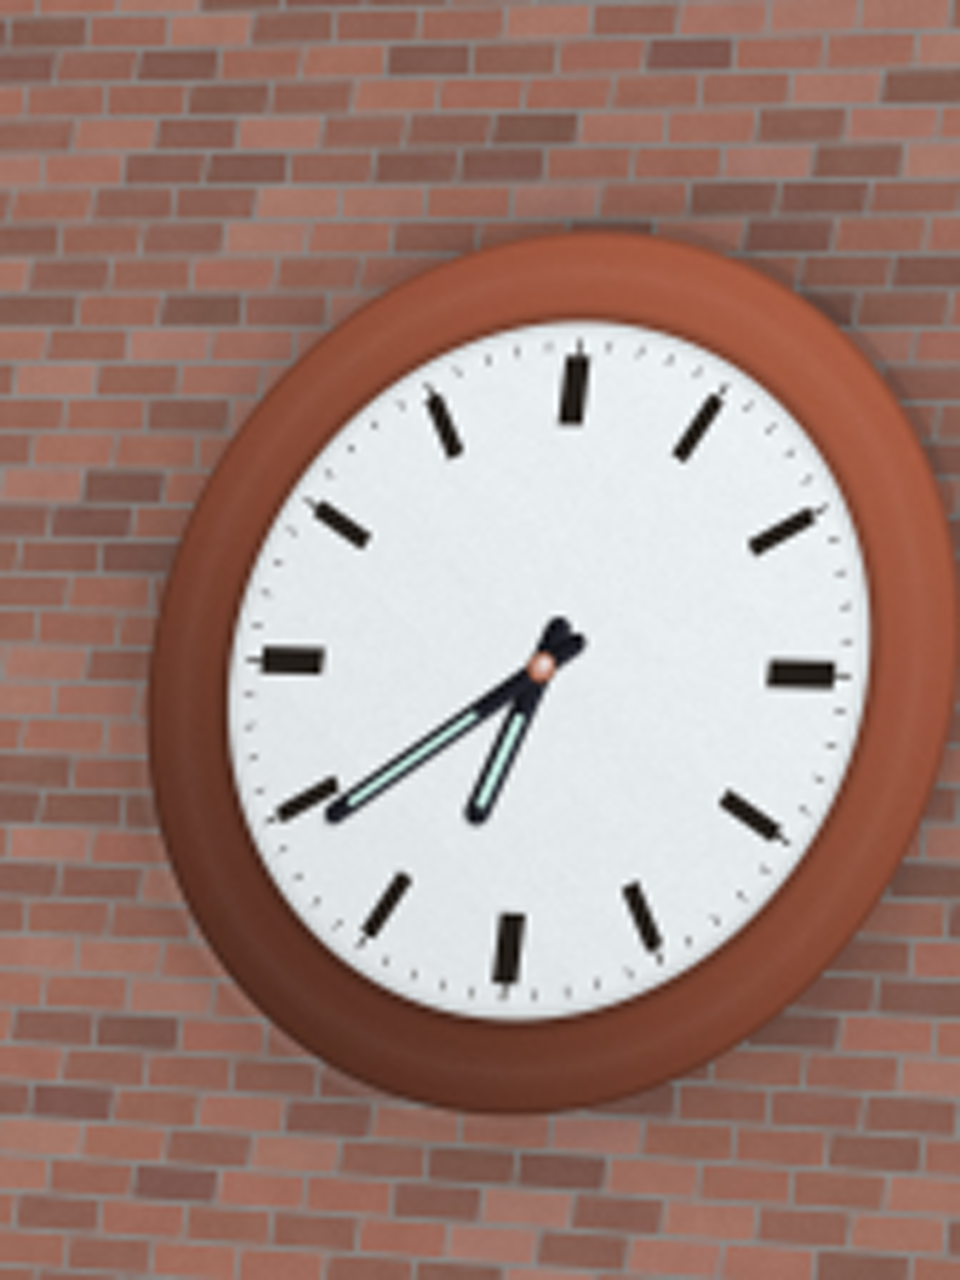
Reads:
6h39
